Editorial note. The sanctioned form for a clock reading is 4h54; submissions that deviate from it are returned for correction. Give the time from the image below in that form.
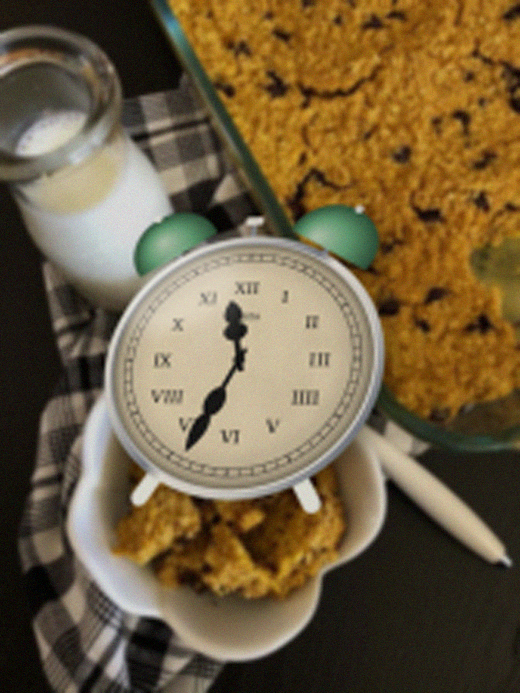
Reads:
11h34
